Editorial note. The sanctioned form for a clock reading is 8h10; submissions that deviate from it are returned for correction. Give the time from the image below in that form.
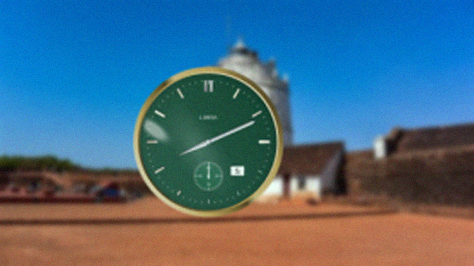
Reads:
8h11
